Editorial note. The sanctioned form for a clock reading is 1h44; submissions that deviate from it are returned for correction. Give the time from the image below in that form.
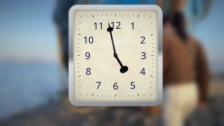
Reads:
4h58
